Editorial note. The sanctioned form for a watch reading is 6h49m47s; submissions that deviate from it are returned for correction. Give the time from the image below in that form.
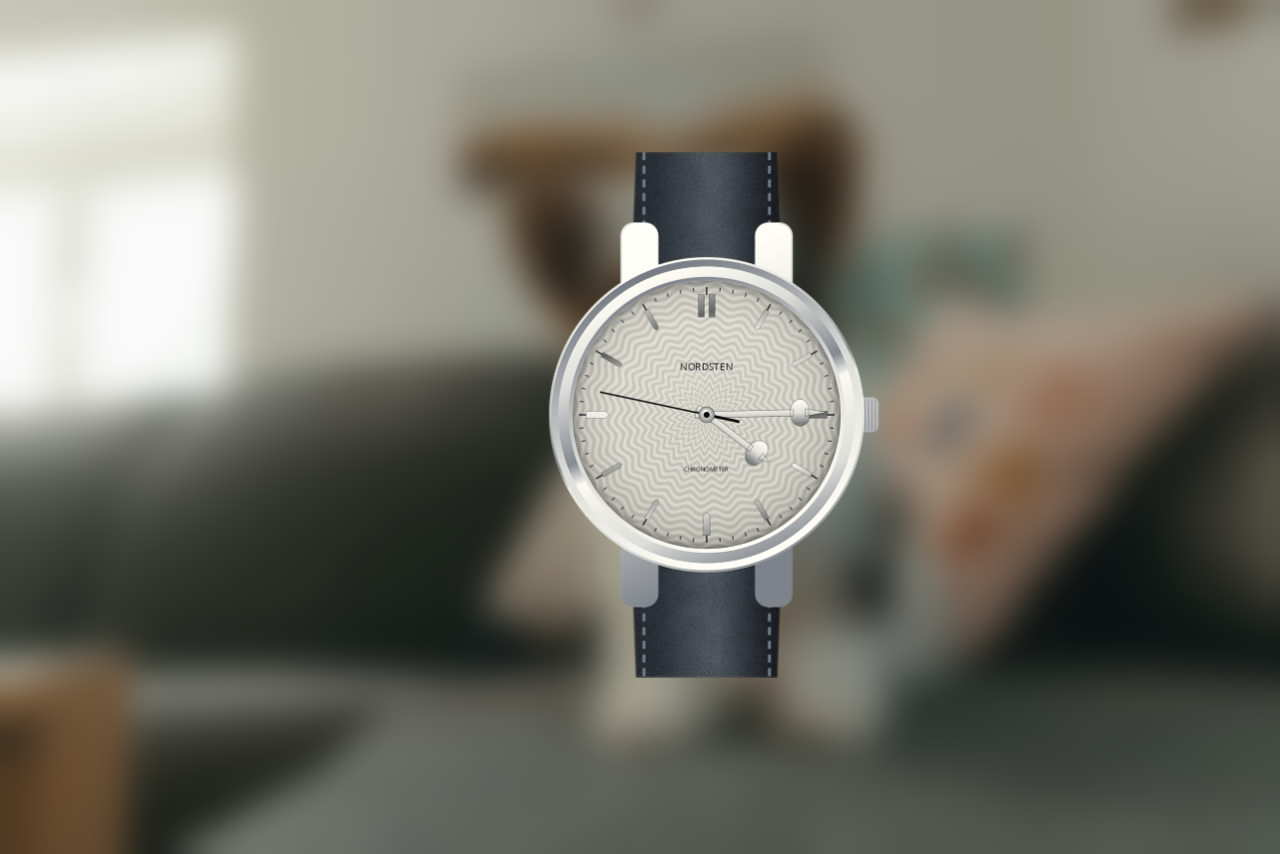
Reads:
4h14m47s
